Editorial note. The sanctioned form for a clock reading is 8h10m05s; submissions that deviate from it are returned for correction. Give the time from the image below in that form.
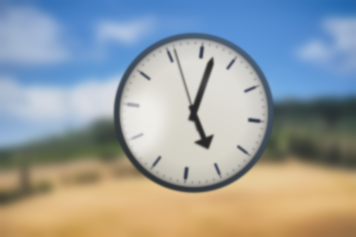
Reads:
5h01m56s
